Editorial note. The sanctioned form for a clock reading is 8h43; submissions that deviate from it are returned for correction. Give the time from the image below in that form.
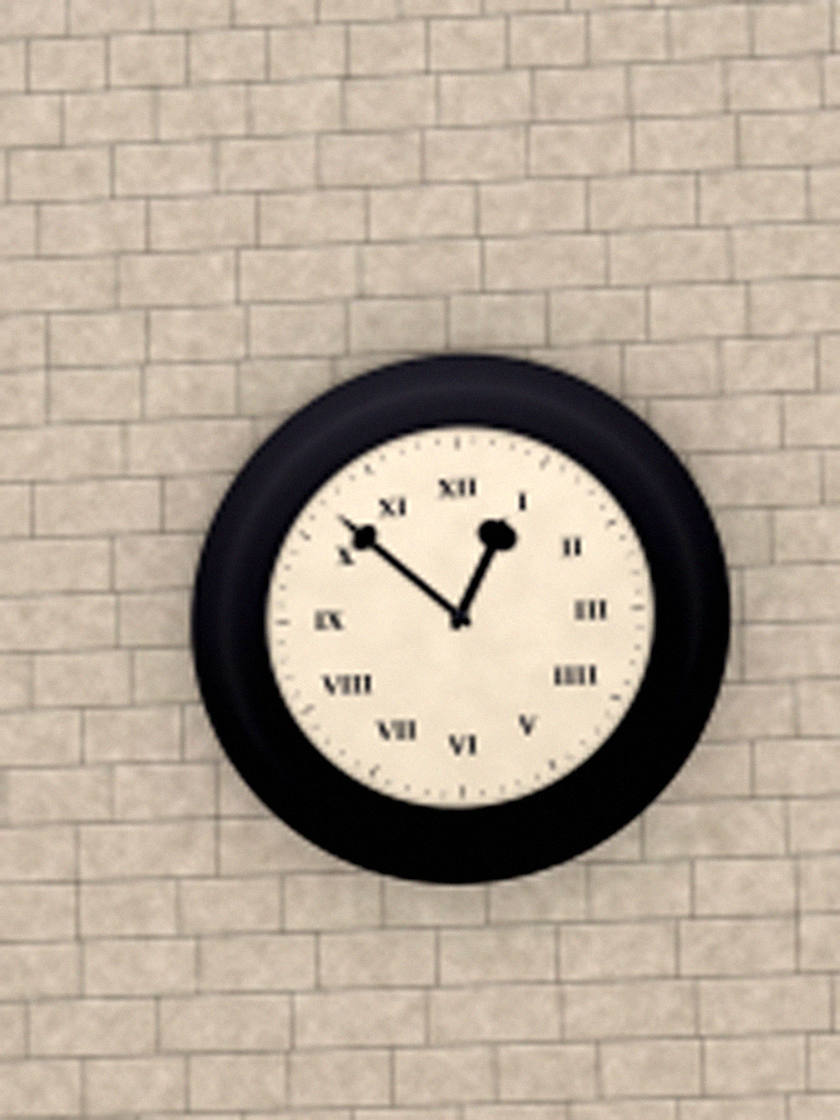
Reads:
12h52
